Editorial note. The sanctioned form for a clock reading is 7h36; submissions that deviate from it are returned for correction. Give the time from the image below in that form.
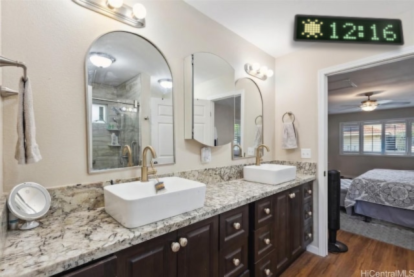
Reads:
12h16
